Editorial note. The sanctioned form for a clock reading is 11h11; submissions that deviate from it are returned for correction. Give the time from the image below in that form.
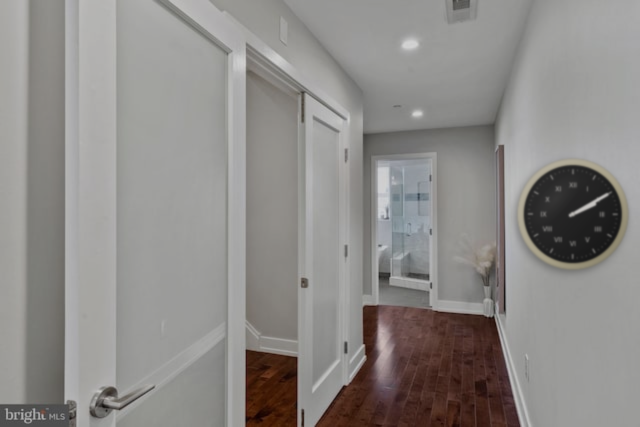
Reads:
2h10
